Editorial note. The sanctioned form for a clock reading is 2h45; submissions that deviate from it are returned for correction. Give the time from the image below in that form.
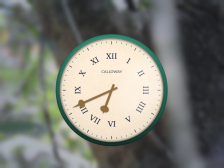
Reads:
6h41
